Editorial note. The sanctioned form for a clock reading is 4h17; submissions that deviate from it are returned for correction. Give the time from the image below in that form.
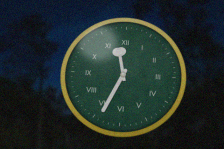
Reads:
11h34
